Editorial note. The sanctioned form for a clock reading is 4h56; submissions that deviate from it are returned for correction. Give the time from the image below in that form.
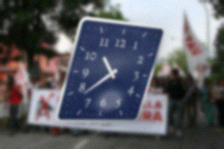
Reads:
10h38
